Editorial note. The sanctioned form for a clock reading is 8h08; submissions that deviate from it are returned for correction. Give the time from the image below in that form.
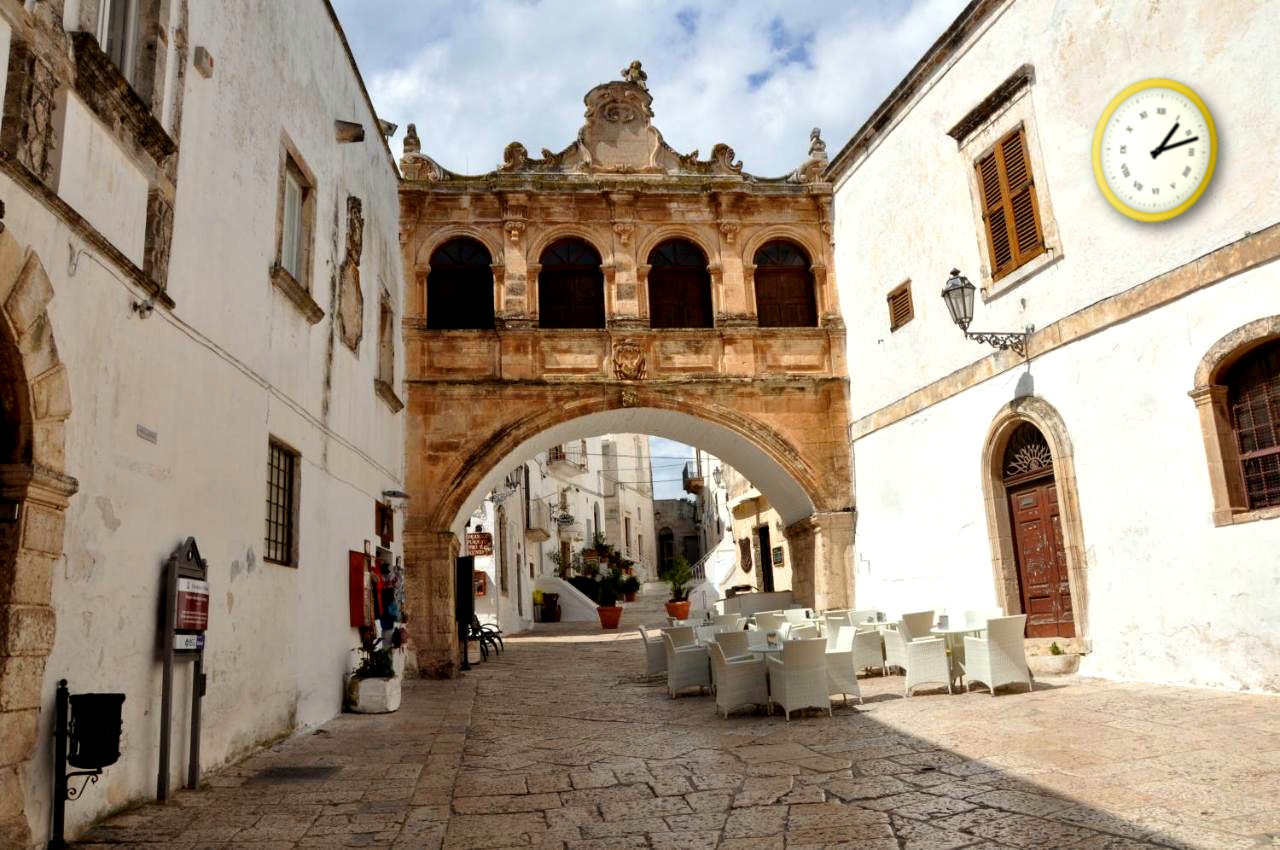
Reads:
1h12
